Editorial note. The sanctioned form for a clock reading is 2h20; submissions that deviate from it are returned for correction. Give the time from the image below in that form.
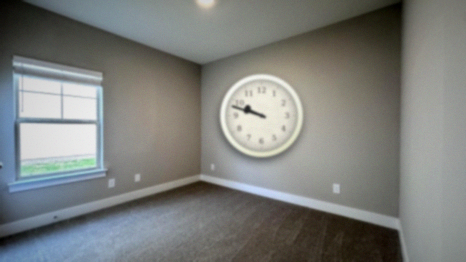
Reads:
9h48
